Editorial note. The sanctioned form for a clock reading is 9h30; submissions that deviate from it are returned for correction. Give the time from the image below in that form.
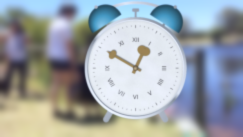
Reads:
12h50
